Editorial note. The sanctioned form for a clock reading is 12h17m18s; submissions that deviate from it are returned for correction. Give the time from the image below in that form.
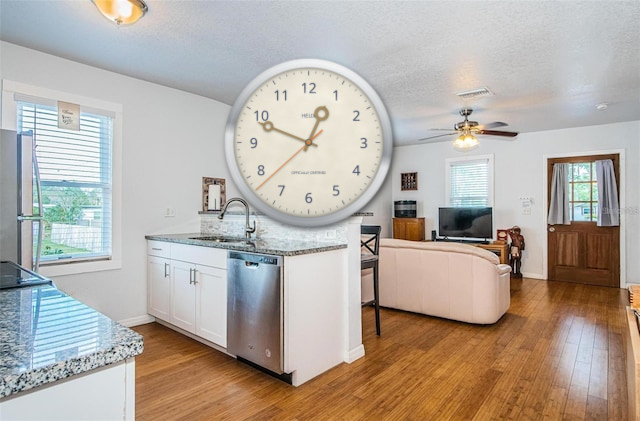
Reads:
12h48m38s
